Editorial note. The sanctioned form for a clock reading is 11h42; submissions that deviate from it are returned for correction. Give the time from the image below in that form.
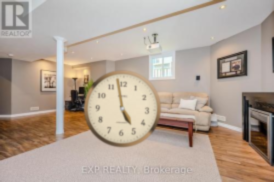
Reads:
4h58
